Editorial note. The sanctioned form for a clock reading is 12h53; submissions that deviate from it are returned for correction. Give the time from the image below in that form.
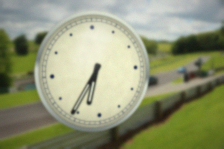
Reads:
6h36
